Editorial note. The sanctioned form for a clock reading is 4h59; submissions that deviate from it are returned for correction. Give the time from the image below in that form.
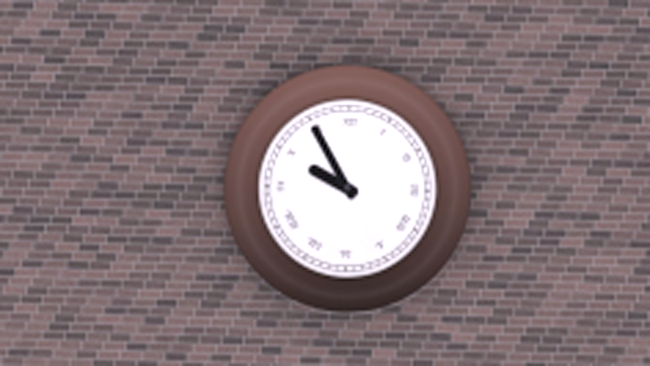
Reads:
9h55
